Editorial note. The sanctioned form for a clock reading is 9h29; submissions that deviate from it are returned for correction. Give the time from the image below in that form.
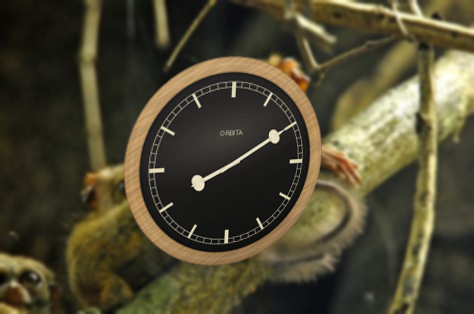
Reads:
8h10
